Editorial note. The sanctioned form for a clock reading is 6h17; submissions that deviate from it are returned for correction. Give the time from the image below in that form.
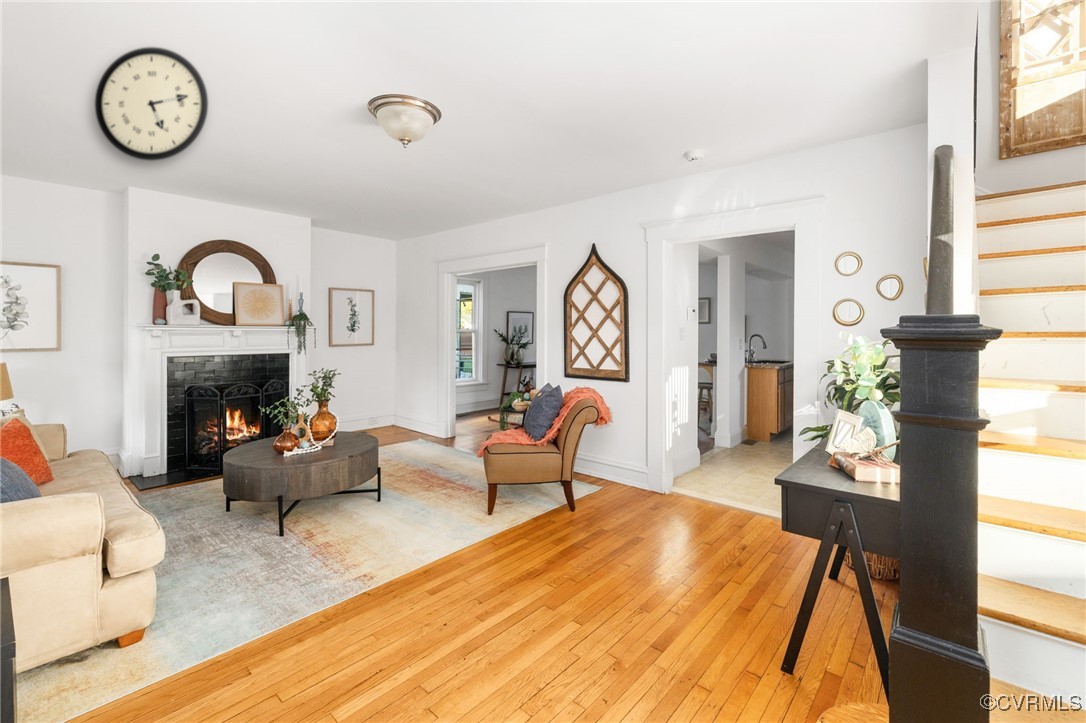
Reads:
5h13
